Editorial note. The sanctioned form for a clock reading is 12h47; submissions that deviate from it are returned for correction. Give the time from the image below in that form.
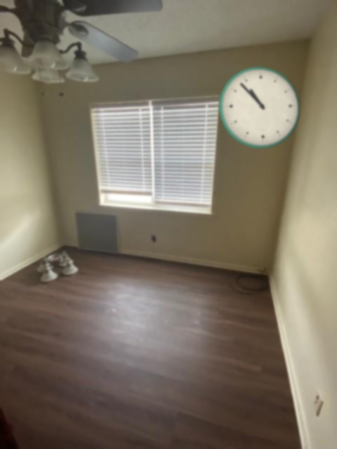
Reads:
10h53
